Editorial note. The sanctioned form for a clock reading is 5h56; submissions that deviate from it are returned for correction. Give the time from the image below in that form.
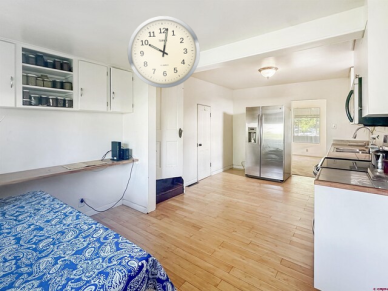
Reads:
10h02
